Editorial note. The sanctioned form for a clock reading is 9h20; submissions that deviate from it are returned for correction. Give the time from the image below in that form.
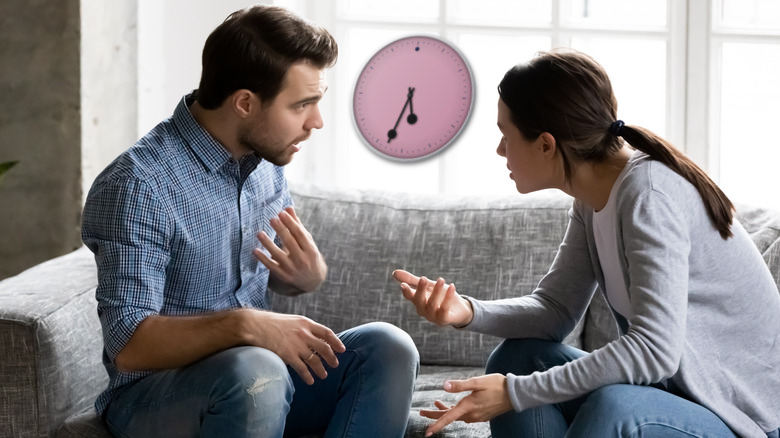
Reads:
5h33
